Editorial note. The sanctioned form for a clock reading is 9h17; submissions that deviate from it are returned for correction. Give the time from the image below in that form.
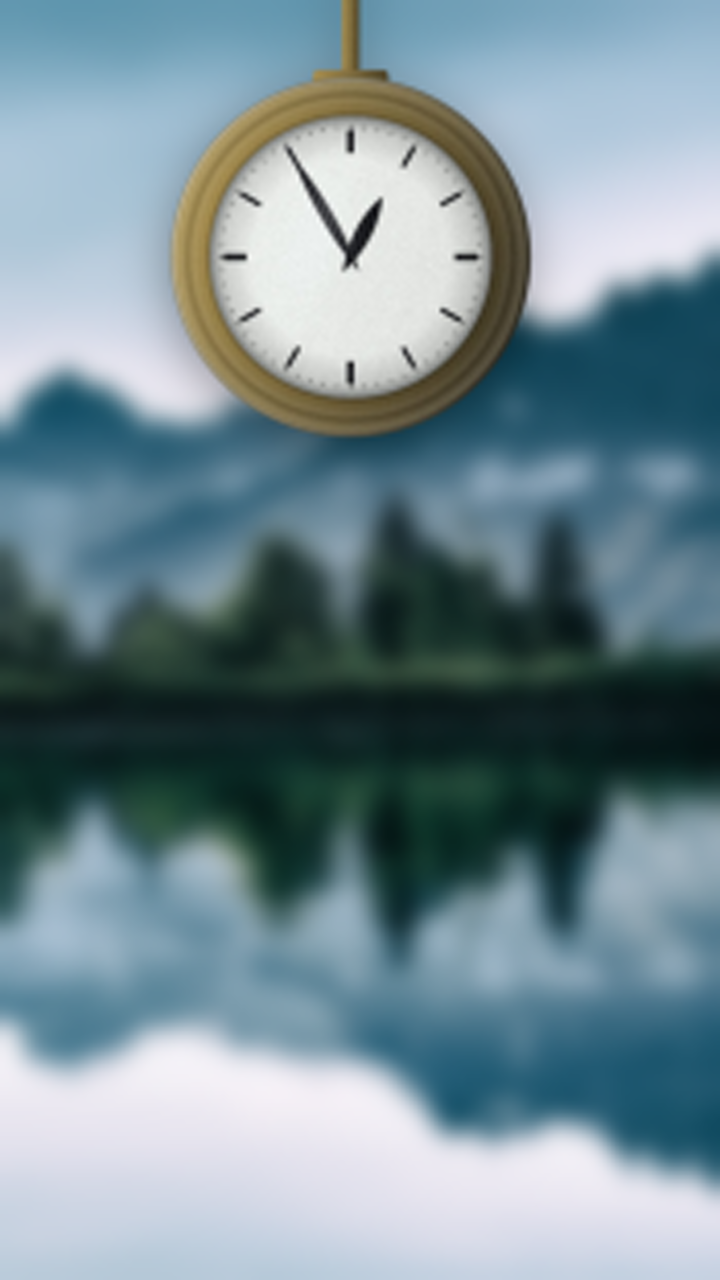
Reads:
12h55
